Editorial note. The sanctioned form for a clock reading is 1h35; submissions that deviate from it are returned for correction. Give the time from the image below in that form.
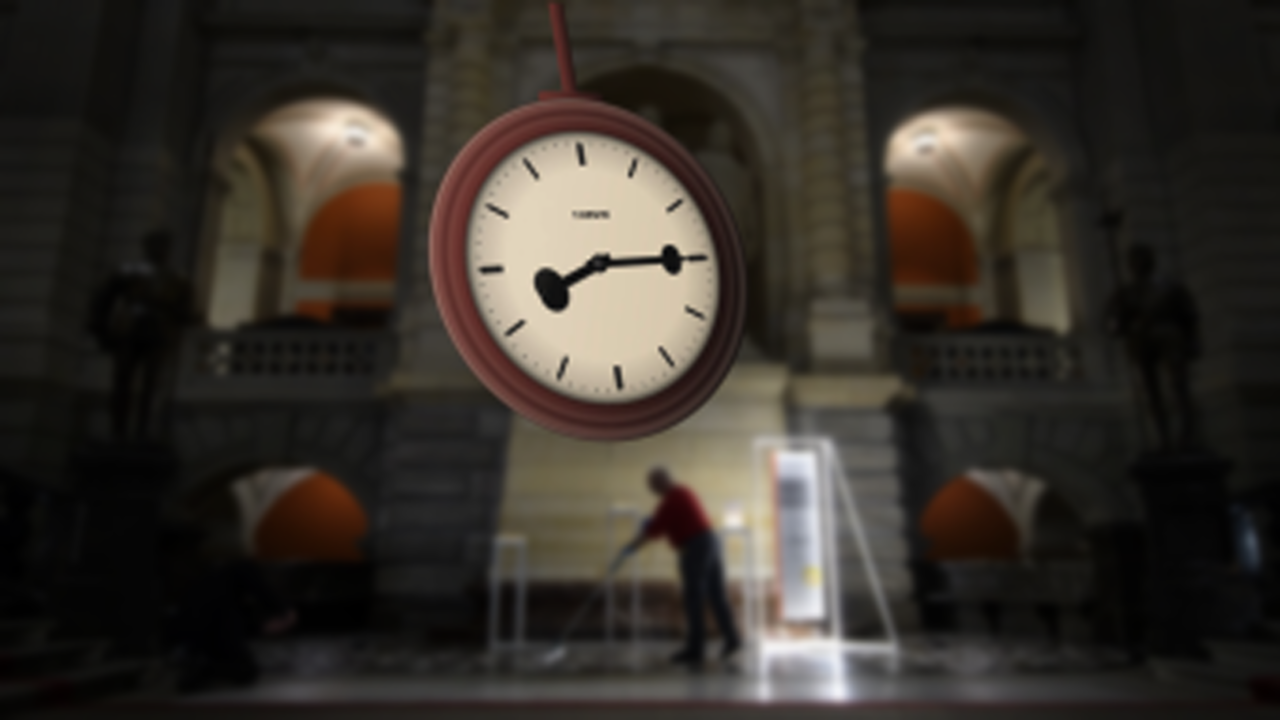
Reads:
8h15
